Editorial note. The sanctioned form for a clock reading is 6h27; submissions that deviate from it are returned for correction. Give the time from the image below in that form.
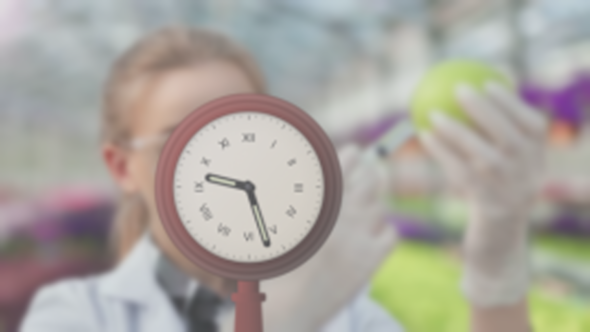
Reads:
9h27
